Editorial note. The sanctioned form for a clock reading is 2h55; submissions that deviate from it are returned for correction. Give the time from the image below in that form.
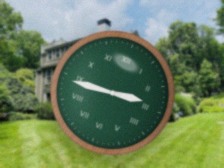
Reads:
2h44
